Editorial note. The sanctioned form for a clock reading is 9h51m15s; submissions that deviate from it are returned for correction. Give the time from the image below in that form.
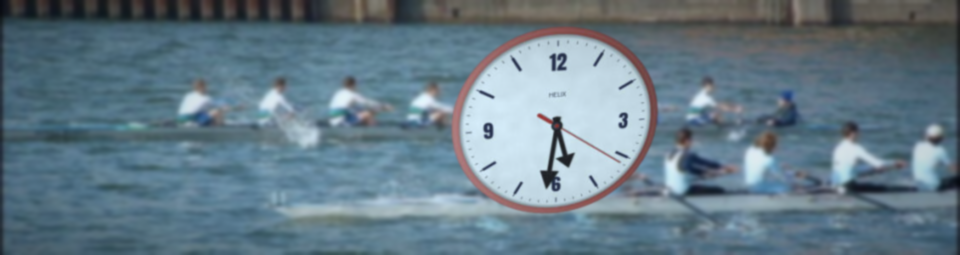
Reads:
5h31m21s
